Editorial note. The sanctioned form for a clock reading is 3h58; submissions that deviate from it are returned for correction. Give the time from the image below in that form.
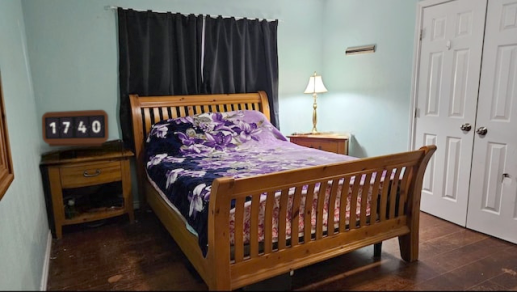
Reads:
17h40
